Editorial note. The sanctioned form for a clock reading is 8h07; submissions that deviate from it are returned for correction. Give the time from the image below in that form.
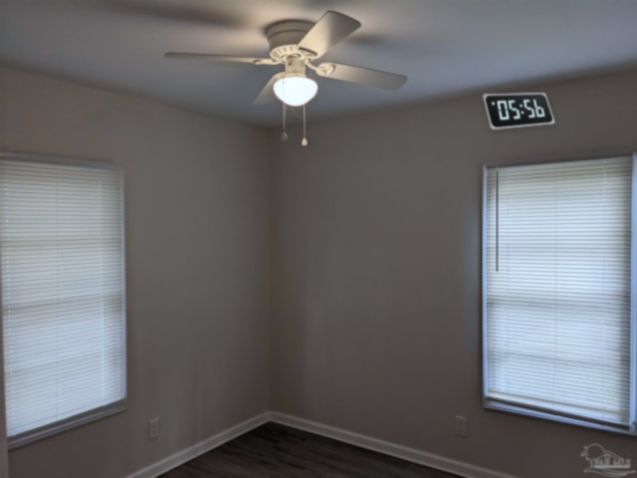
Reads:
5h56
